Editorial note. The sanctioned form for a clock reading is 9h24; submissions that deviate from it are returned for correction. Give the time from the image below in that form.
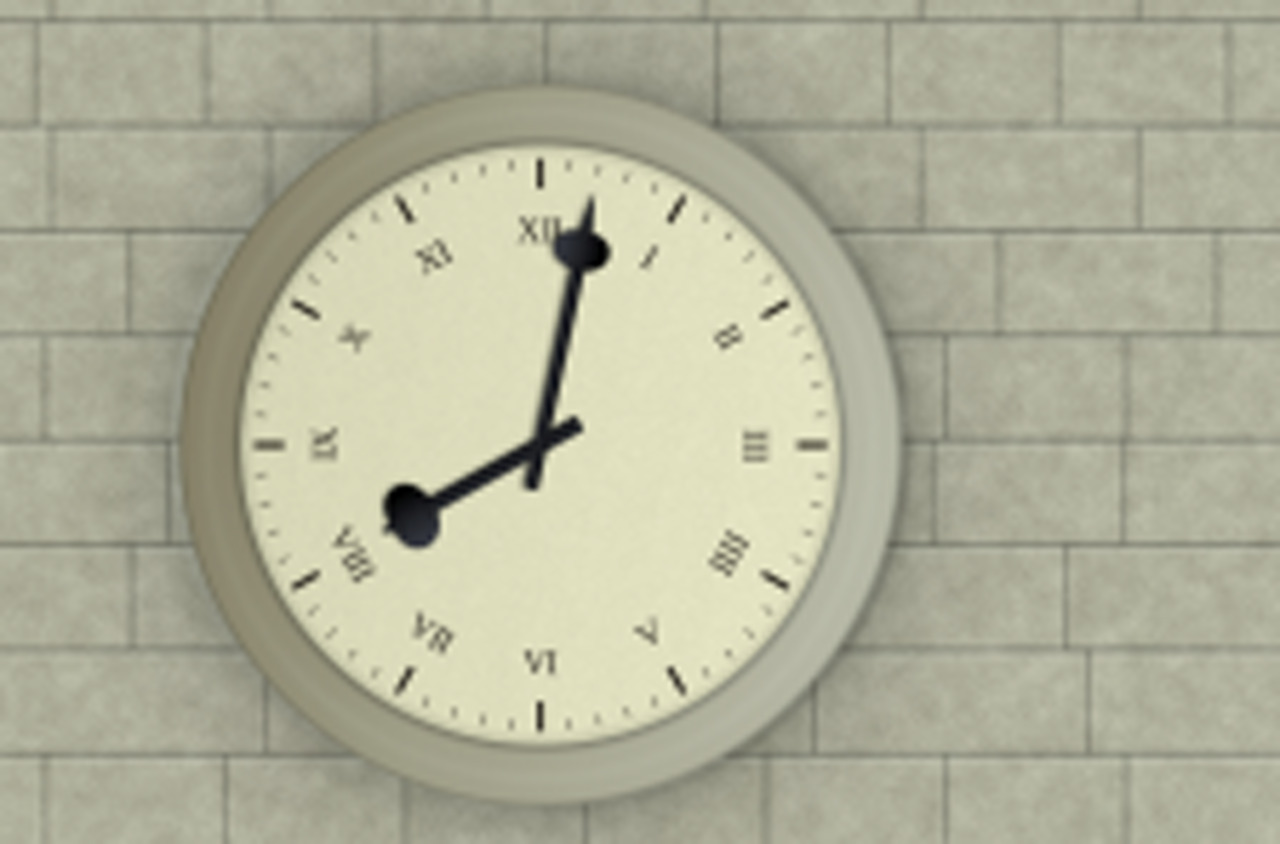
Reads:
8h02
